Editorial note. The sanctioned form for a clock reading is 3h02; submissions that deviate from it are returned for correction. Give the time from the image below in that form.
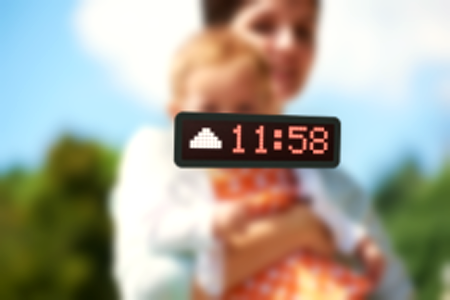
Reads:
11h58
